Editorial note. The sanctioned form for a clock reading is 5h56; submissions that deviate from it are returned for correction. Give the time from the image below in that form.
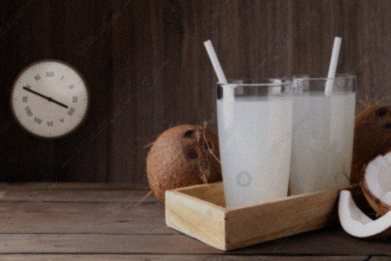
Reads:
3h49
